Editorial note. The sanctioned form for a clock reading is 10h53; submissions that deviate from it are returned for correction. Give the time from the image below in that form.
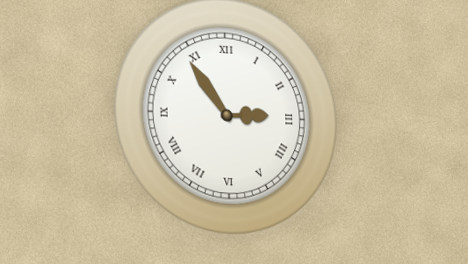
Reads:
2h54
